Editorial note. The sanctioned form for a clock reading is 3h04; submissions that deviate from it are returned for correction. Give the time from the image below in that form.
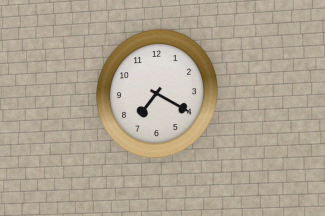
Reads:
7h20
